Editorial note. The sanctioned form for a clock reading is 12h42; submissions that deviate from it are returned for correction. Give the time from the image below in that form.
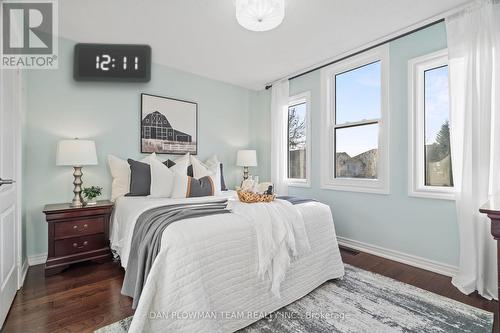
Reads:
12h11
